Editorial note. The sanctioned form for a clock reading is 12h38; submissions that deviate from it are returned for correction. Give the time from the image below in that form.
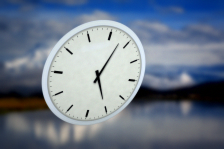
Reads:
5h03
